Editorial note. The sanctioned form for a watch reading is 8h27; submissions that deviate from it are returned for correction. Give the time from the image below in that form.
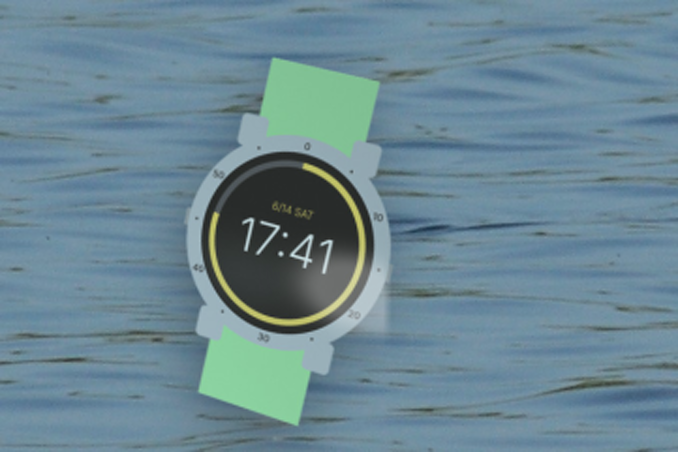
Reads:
17h41
